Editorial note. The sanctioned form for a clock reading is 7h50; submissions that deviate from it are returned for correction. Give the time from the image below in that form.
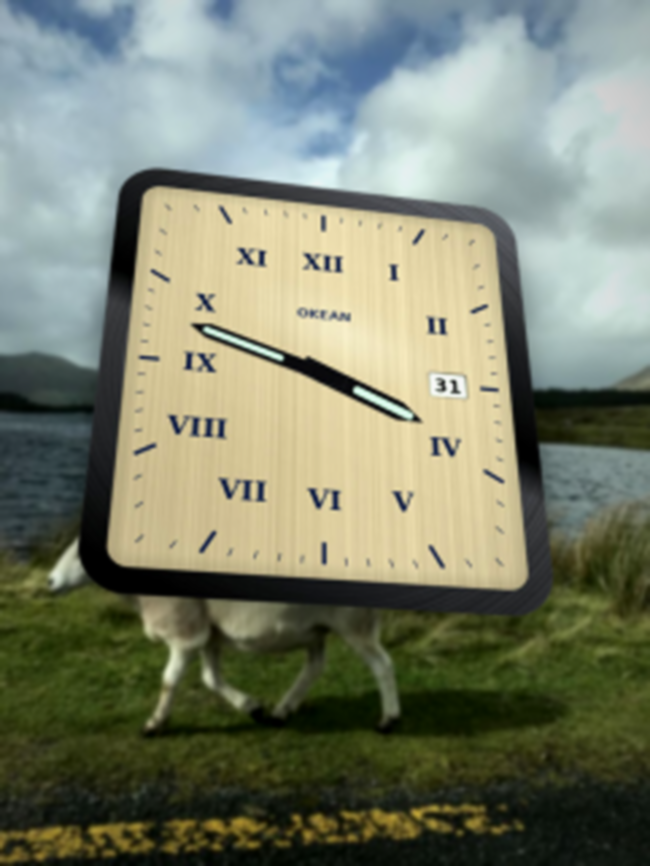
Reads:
3h48
